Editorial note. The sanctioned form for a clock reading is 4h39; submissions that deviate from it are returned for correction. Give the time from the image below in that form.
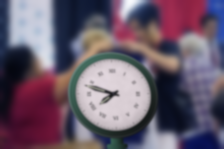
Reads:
7h48
